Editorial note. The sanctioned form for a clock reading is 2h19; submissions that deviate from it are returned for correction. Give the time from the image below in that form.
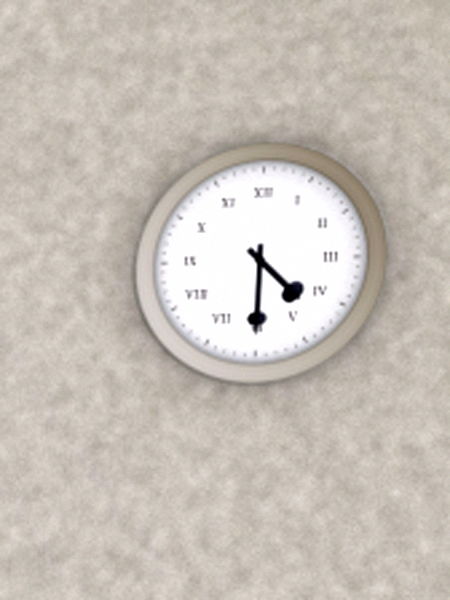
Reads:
4h30
